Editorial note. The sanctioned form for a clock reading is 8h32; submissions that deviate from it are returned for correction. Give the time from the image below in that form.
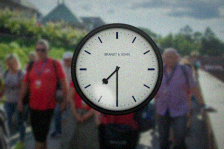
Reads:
7h30
